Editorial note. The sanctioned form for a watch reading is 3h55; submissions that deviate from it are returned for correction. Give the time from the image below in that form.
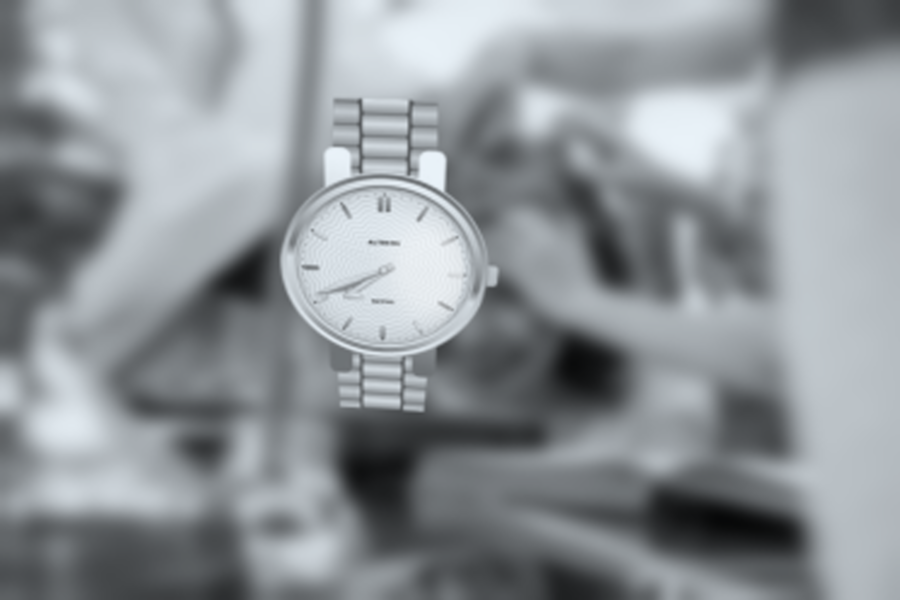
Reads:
7h41
